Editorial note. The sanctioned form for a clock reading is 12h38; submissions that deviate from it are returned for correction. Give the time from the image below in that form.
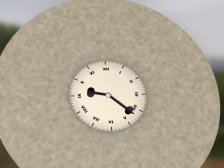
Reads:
9h22
